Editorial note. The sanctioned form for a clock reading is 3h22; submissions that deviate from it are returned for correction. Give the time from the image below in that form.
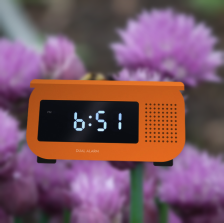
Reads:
6h51
